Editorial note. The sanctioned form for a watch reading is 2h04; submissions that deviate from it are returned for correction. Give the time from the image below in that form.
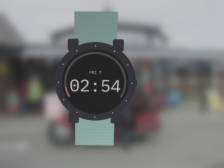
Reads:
2h54
